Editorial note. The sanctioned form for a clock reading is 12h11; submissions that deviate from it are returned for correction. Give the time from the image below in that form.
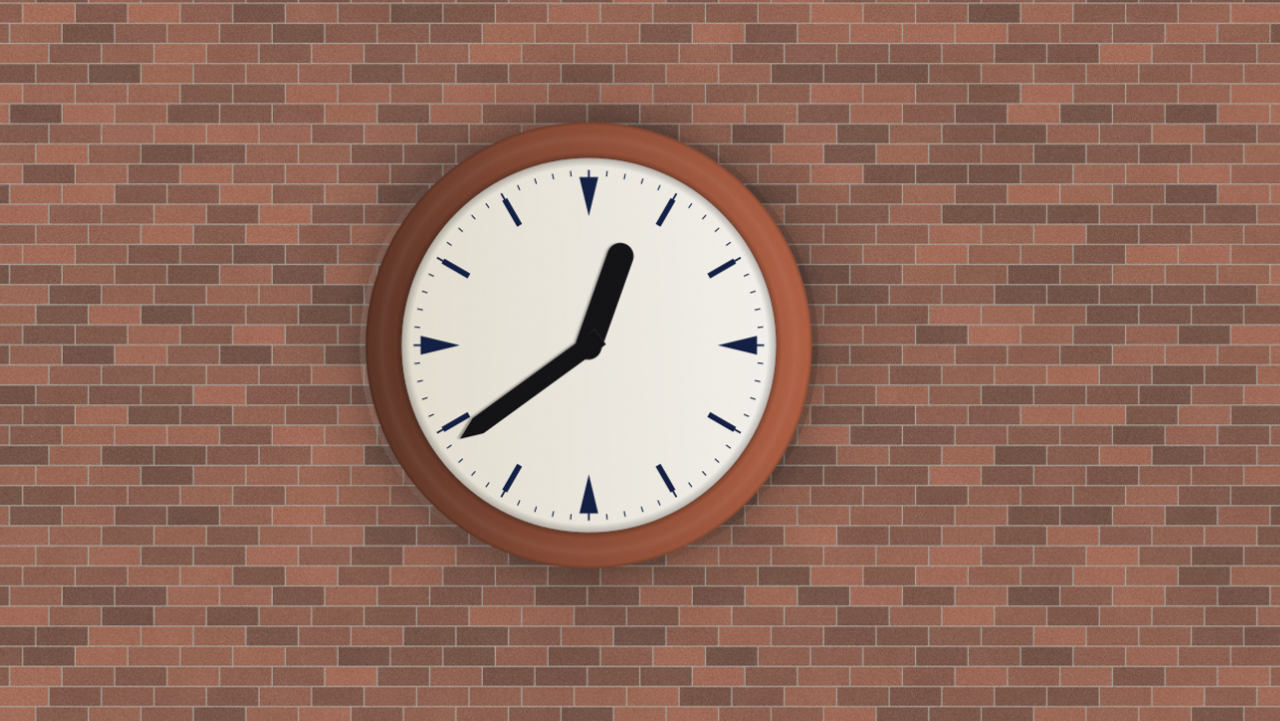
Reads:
12h39
